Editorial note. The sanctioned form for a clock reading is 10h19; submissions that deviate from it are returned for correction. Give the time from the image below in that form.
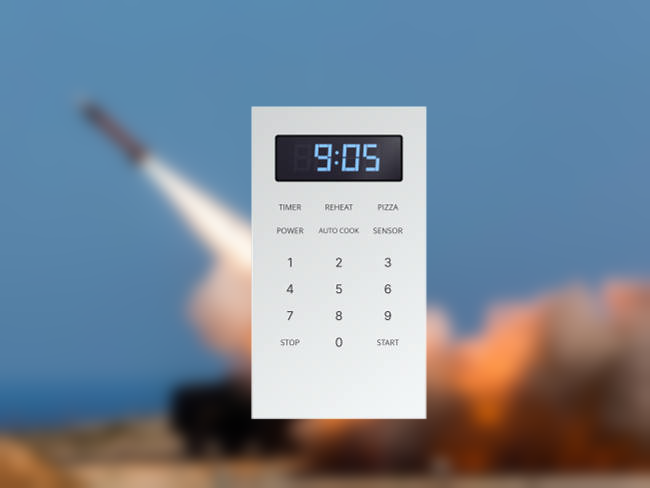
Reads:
9h05
